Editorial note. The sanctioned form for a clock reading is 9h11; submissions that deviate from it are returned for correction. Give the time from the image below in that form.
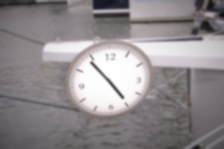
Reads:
4h54
